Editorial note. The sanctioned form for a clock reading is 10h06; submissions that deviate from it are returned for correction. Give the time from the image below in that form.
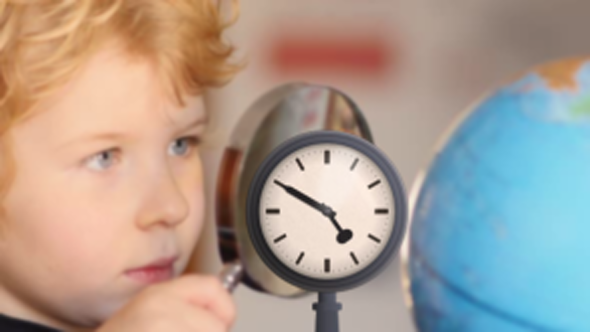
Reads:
4h50
